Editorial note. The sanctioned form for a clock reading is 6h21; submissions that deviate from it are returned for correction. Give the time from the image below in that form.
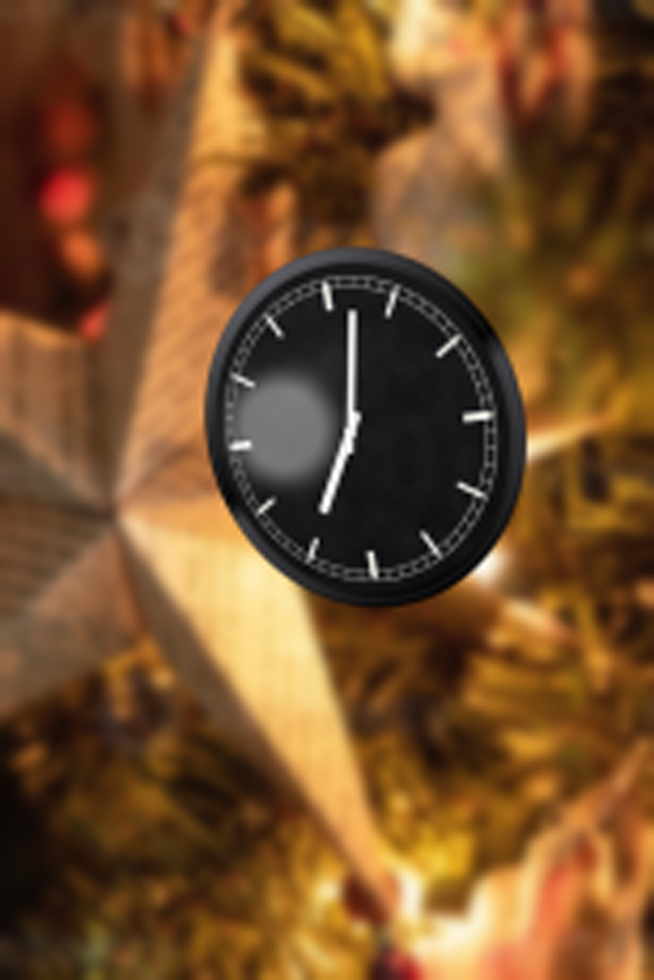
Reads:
7h02
